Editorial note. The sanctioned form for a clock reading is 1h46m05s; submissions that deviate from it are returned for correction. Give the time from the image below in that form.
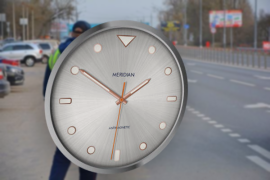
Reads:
1h50m31s
